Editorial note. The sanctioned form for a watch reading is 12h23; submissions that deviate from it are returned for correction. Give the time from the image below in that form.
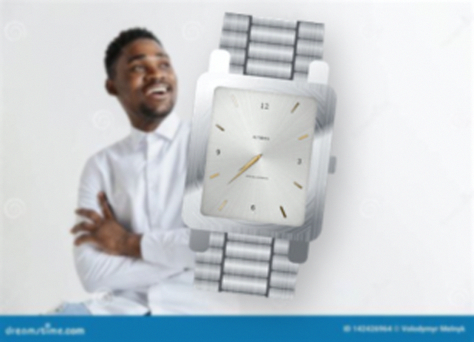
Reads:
7h37
